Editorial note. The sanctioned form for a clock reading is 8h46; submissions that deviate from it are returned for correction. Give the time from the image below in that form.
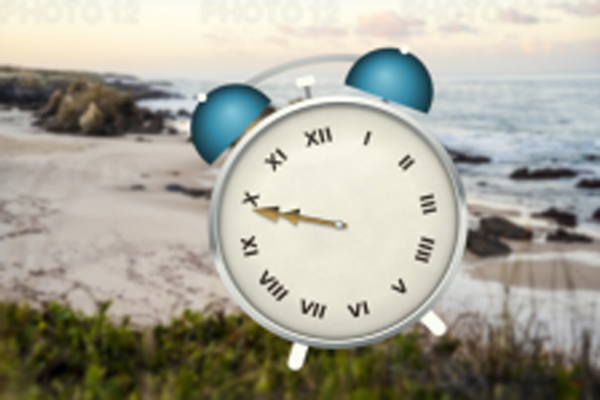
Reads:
9h49
